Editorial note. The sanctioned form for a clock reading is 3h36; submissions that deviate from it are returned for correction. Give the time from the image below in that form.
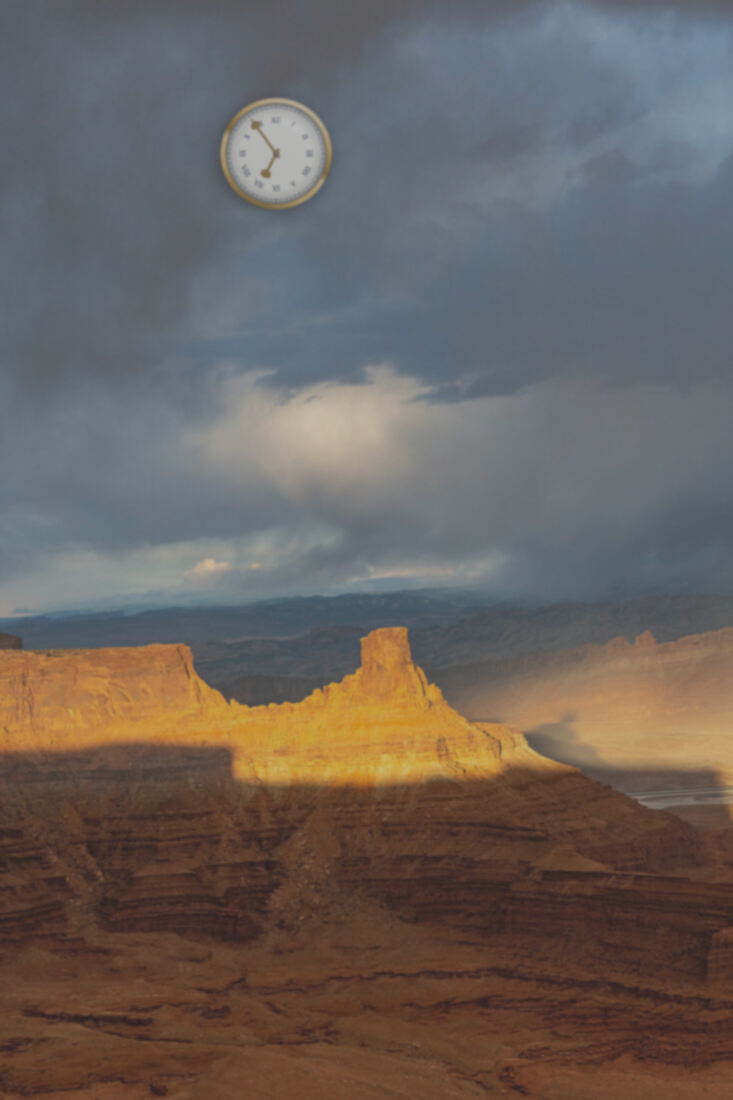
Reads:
6h54
